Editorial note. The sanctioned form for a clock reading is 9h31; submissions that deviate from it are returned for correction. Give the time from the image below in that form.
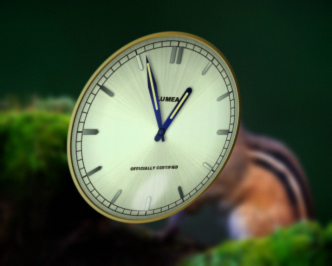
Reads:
12h56
